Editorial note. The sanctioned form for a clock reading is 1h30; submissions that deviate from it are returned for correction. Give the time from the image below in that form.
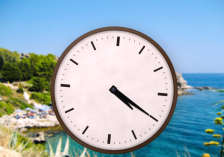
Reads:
4h20
